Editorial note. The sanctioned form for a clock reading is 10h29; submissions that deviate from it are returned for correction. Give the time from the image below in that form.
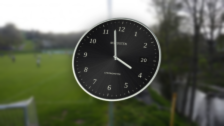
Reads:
3h58
